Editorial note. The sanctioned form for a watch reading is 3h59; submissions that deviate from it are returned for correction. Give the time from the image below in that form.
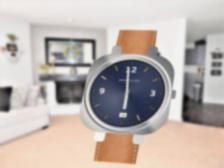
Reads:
5h59
